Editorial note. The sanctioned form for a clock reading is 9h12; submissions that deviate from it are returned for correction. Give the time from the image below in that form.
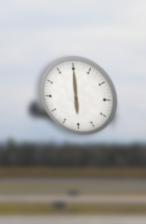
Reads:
6h00
